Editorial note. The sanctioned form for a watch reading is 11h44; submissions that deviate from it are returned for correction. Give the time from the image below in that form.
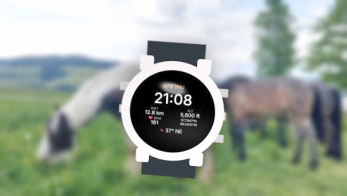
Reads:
21h08
